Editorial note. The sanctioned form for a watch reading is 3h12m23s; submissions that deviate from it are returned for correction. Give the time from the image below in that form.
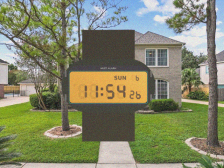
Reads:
11h54m26s
